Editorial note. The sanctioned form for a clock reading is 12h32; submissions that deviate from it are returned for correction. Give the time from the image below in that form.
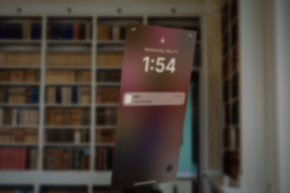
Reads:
1h54
